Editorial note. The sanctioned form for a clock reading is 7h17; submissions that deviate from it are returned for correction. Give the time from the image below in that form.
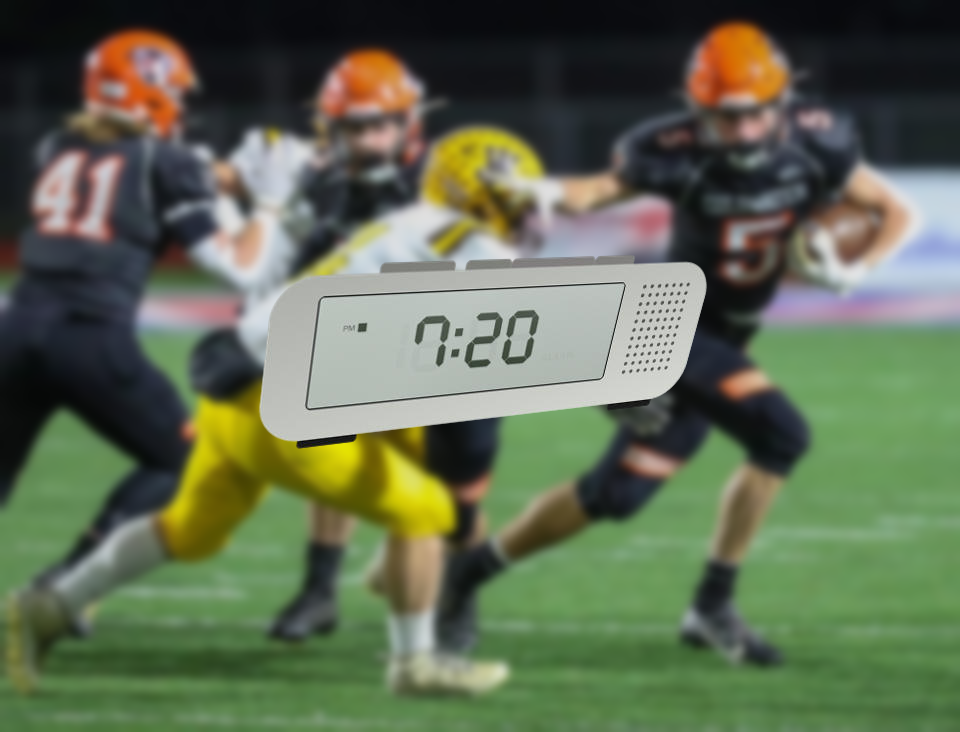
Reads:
7h20
